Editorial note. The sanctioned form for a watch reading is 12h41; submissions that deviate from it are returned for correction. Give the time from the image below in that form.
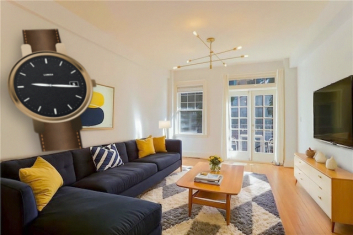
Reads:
9h16
